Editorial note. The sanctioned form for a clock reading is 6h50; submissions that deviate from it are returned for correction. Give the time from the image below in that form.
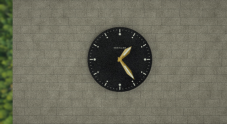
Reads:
1h24
